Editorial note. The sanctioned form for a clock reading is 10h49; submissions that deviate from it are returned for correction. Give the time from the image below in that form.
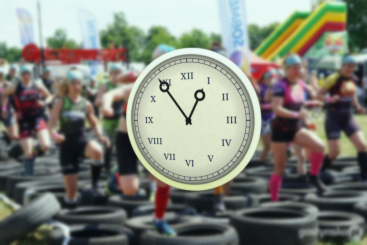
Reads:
12h54
